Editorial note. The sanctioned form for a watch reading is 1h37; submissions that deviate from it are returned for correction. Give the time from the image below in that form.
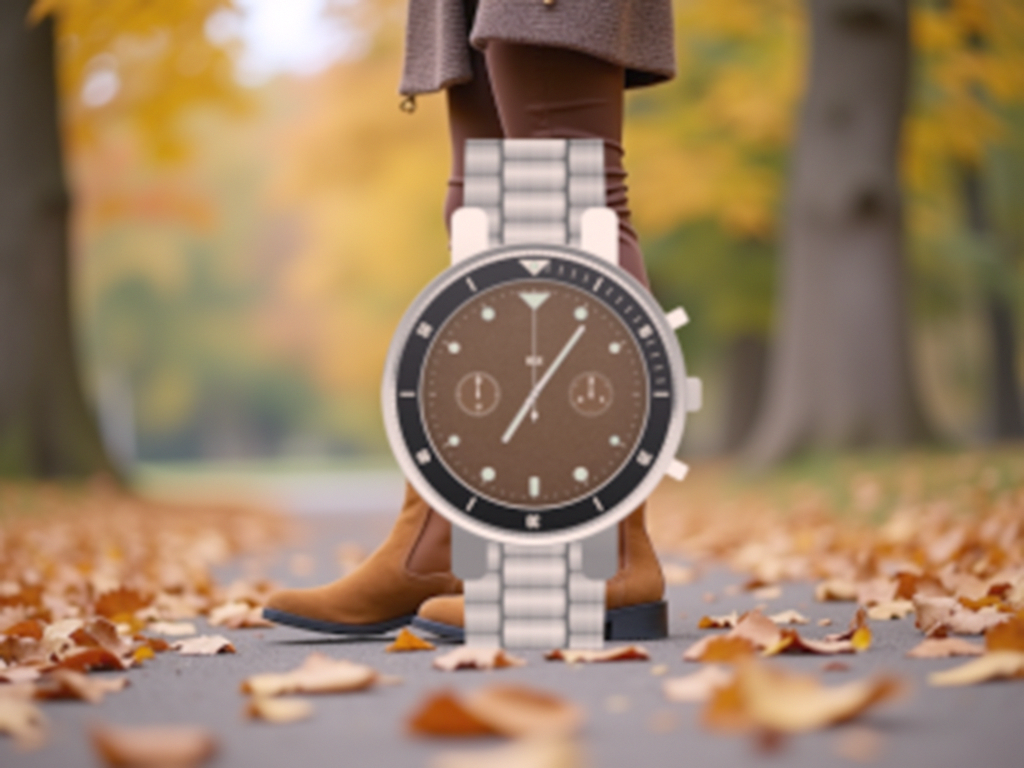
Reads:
7h06
